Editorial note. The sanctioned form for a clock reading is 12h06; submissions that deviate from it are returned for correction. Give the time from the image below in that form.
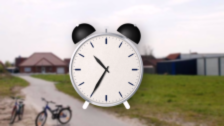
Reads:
10h35
